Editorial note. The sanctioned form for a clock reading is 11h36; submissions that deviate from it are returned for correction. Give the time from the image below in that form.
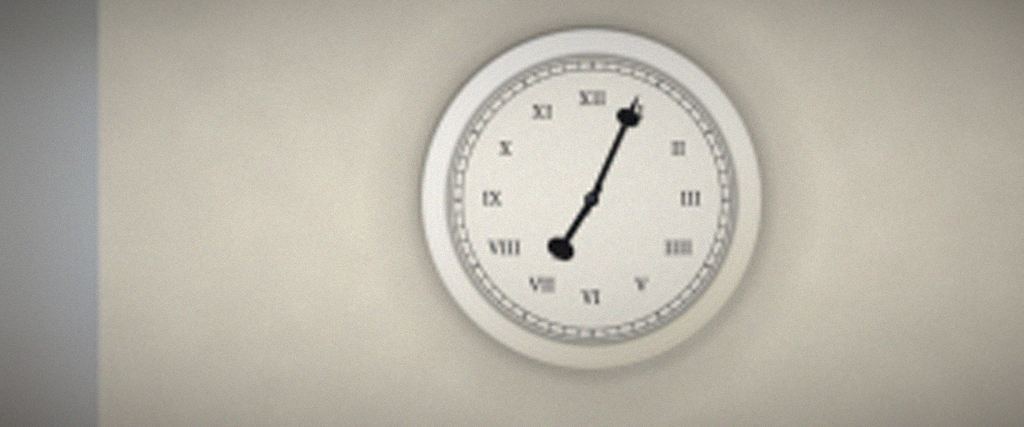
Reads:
7h04
